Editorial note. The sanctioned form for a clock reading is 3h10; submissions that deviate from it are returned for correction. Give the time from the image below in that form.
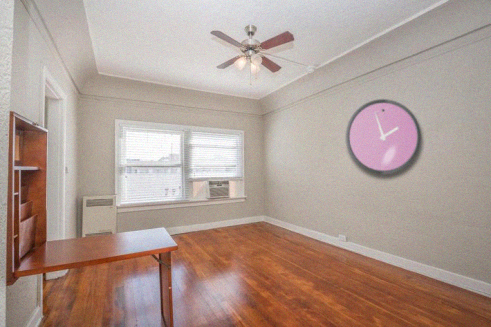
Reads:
1h57
